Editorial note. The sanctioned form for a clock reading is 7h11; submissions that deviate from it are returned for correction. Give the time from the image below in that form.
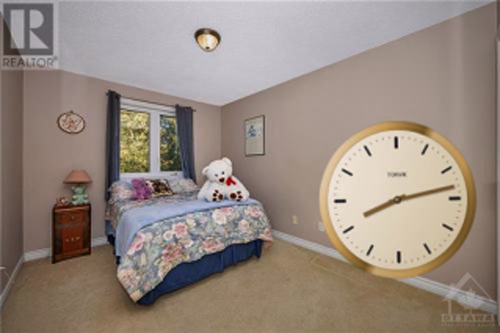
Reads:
8h13
